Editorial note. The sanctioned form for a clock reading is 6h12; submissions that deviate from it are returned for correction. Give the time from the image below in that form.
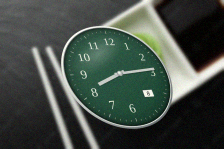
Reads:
8h14
